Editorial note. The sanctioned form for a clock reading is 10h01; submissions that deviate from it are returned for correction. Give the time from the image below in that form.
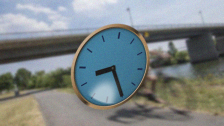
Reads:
8h25
